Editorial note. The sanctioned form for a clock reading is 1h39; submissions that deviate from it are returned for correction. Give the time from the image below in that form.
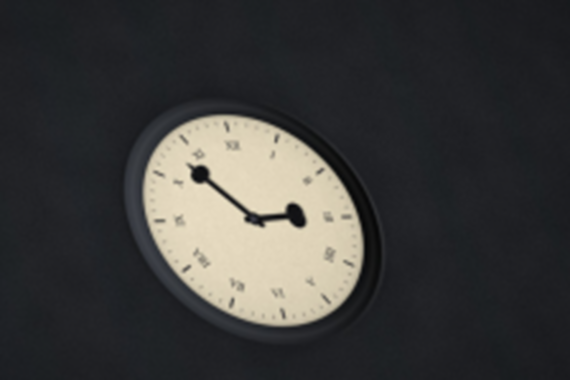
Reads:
2h53
